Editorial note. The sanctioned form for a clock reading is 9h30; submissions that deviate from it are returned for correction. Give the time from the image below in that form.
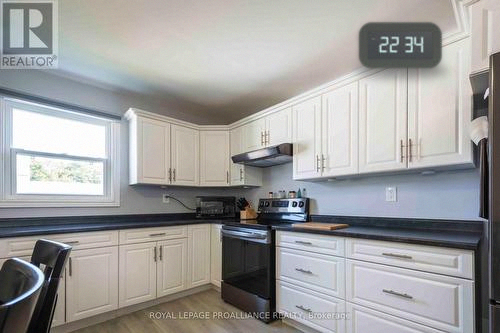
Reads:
22h34
